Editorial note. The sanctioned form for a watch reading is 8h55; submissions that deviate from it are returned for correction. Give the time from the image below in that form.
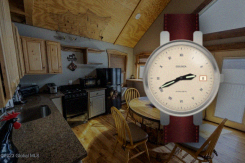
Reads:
2h41
